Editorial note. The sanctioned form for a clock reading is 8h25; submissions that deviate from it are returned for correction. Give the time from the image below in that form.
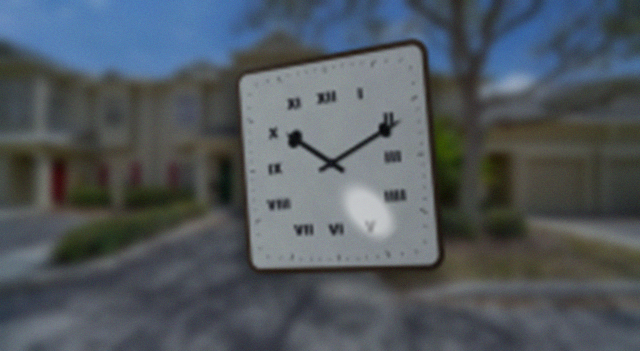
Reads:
10h11
